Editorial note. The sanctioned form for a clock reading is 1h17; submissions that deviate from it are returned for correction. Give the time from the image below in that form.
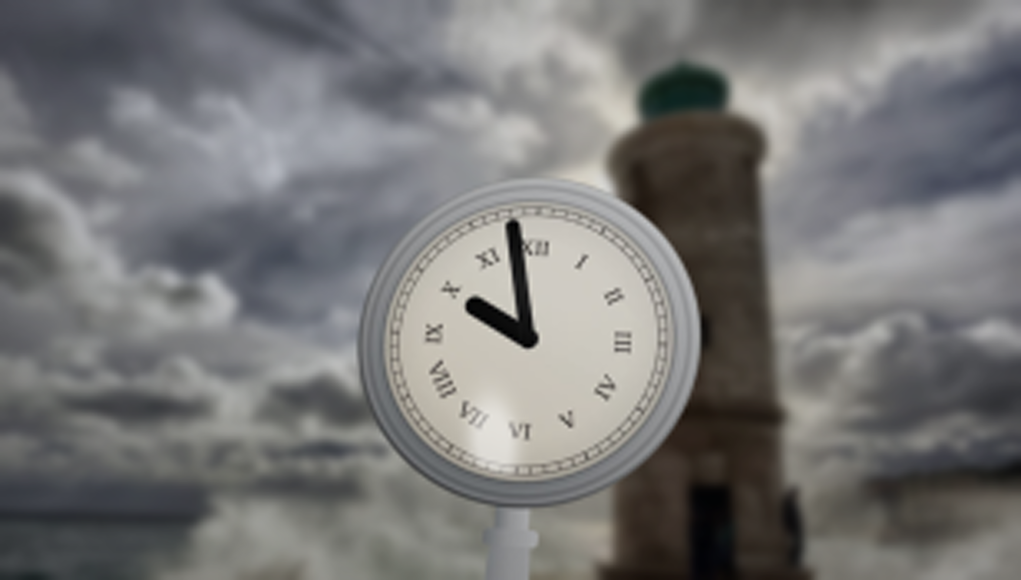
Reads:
9h58
